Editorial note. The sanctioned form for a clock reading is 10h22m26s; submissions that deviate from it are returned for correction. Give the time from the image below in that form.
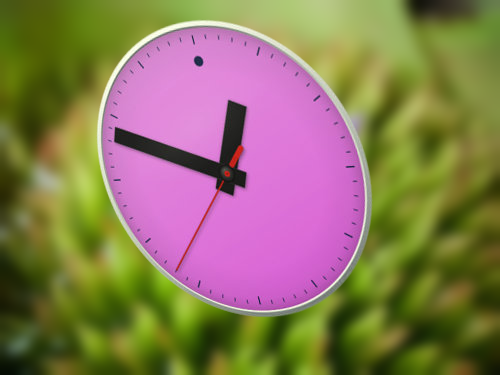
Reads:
12h48m37s
